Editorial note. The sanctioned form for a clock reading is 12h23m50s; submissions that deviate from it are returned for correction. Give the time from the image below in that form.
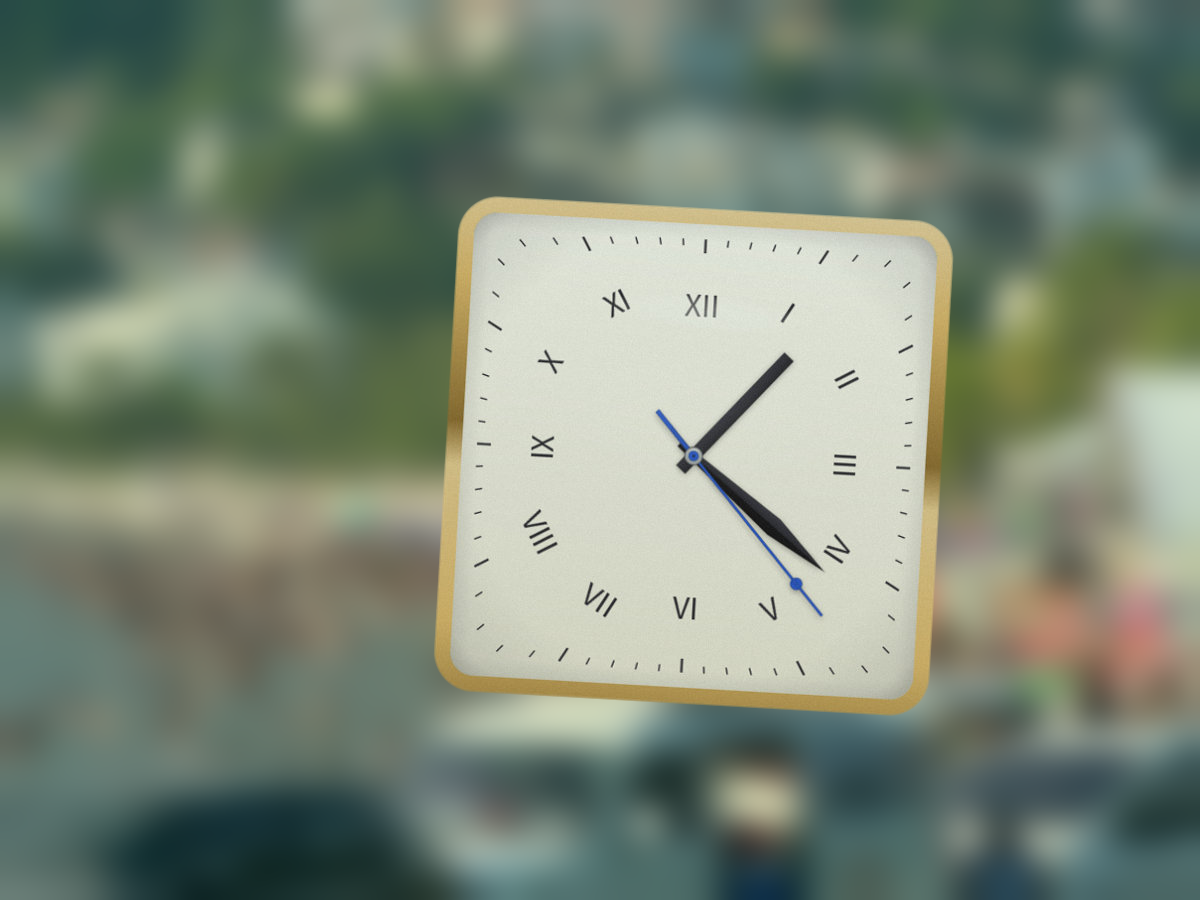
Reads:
1h21m23s
